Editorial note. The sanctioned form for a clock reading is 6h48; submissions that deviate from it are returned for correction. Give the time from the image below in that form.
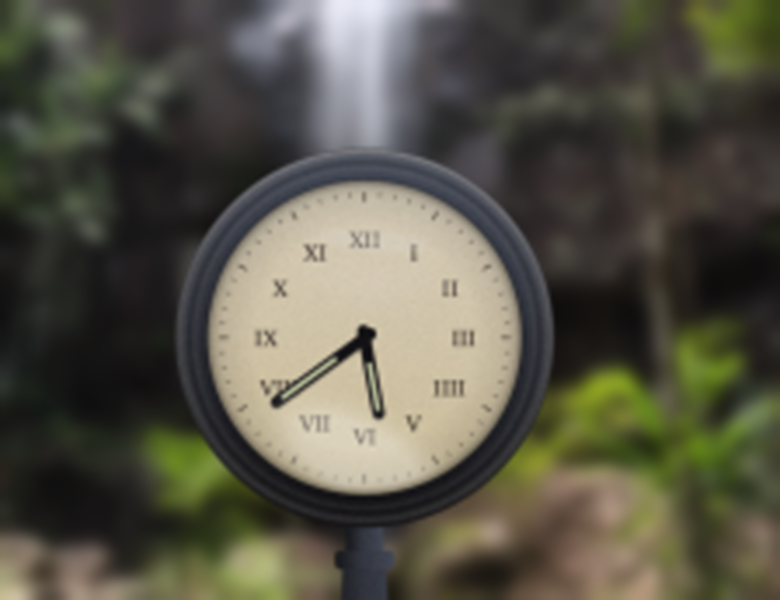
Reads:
5h39
